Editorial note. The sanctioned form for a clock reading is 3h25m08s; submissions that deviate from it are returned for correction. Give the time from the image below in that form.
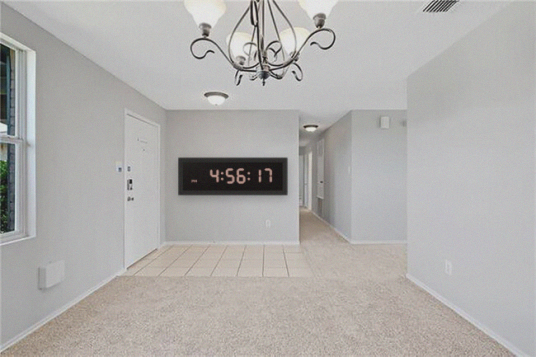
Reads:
4h56m17s
